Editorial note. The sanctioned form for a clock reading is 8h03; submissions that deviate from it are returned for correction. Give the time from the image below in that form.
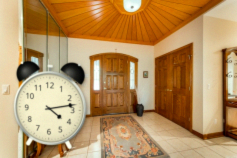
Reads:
4h13
